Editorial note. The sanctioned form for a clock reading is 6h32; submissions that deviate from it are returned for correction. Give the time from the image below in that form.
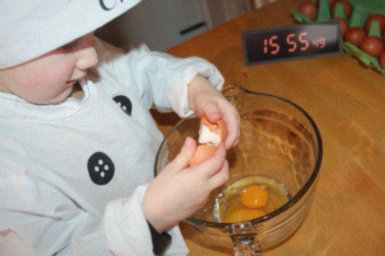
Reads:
15h55
